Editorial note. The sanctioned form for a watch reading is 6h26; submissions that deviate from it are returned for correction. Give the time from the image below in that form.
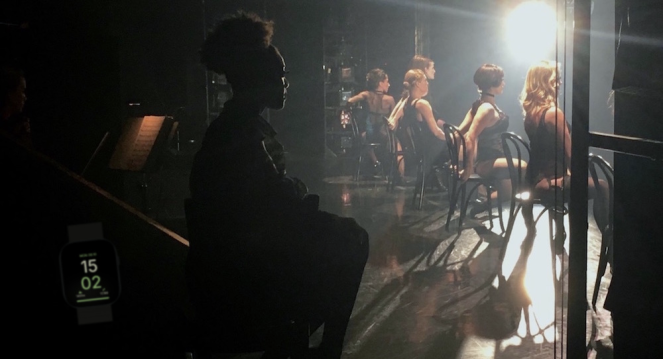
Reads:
15h02
